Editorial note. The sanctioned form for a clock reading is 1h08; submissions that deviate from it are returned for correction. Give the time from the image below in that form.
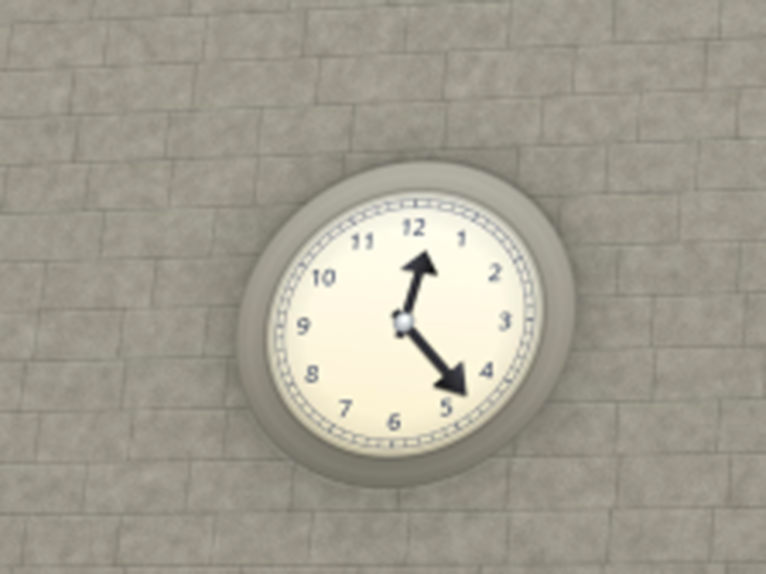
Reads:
12h23
